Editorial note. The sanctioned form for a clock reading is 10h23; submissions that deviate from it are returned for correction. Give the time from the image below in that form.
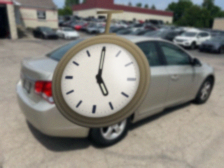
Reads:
5h00
